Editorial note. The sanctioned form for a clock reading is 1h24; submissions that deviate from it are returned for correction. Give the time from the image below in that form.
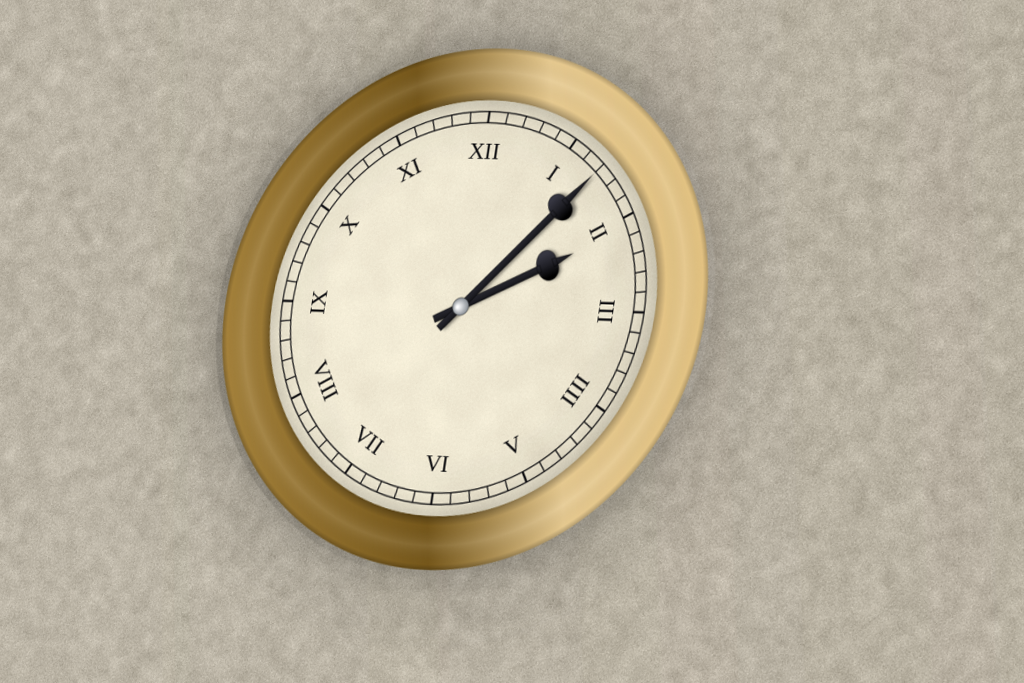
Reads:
2h07
